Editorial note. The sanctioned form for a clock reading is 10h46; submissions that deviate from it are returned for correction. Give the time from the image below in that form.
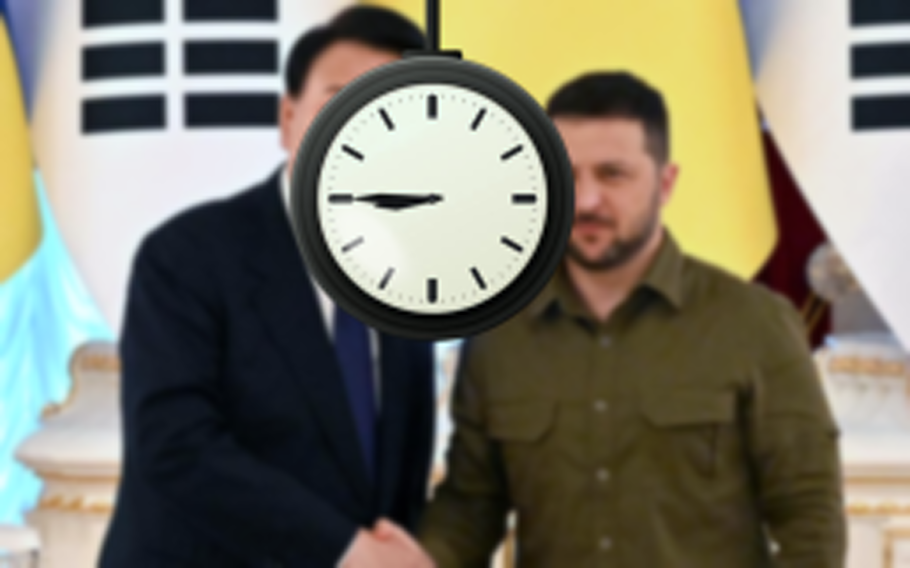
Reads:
8h45
